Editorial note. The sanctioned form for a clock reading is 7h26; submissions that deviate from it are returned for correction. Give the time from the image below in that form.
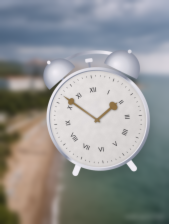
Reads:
1h52
